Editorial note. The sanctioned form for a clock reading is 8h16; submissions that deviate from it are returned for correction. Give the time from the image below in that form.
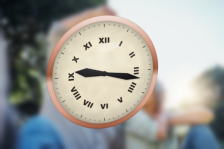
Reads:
9h17
